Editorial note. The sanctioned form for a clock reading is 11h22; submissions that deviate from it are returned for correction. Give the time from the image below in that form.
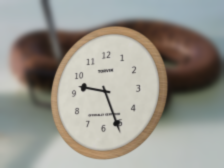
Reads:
9h26
